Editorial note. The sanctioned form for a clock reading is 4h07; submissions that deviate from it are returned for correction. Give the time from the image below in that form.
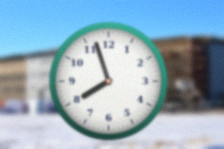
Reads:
7h57
